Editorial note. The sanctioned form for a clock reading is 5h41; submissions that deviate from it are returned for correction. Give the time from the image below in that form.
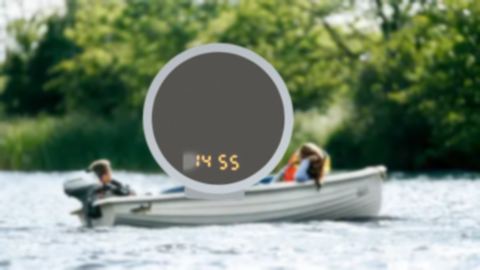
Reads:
14h55
